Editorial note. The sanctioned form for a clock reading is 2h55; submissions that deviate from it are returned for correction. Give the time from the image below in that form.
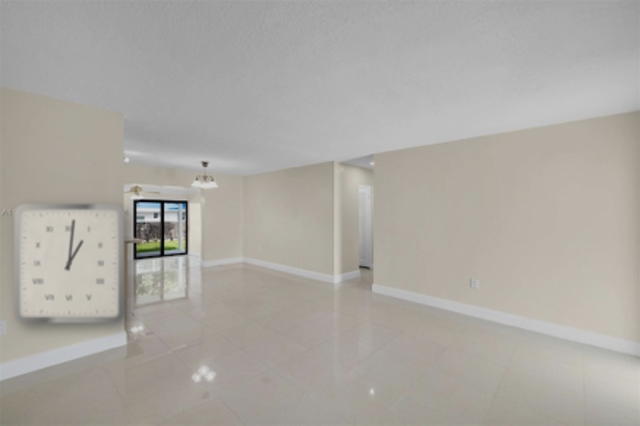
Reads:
1h01
